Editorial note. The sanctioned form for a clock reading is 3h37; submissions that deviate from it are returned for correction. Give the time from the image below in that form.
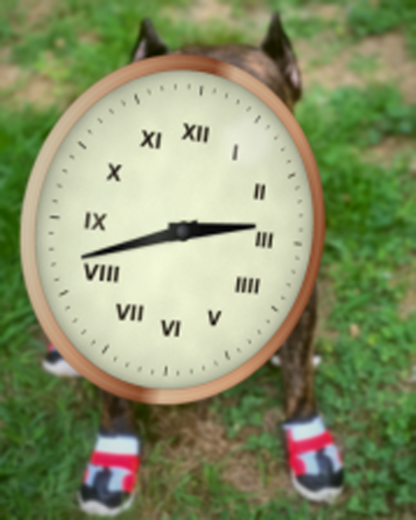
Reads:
2h42
